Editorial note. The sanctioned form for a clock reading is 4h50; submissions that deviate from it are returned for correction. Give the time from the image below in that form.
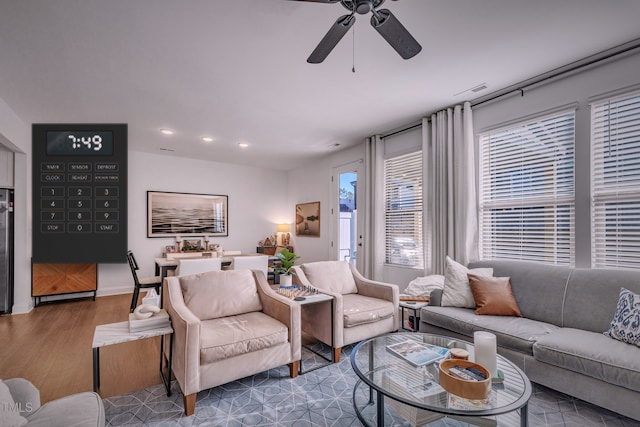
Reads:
7h49
